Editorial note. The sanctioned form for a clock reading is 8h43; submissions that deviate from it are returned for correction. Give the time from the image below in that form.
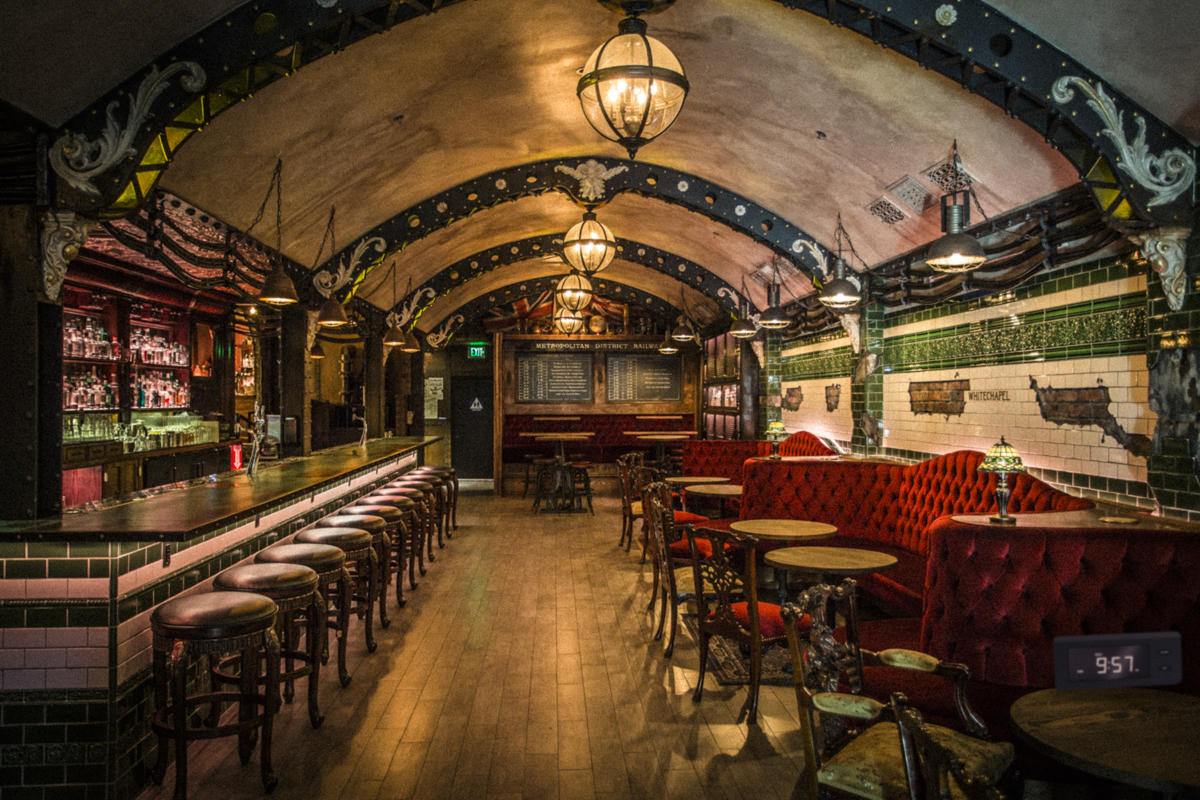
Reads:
9h57
